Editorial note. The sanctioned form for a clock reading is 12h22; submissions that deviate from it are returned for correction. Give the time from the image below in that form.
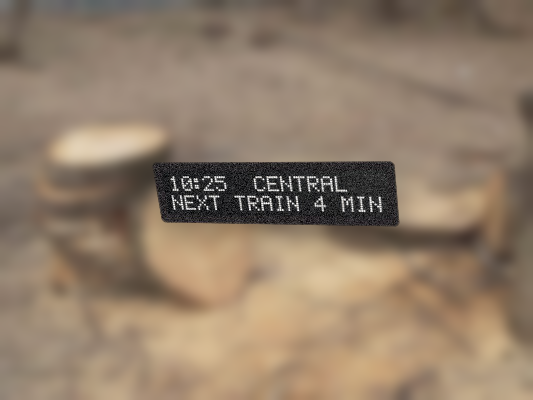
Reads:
10h25
